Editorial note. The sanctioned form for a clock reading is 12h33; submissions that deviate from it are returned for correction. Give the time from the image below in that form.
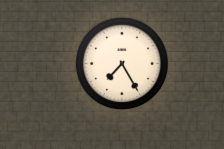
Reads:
7h25
